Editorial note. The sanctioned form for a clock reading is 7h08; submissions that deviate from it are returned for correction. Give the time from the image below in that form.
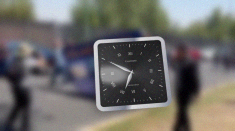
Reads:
6h50
